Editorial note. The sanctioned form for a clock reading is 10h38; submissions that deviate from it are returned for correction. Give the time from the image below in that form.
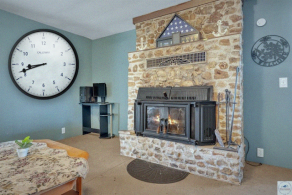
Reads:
8h42
